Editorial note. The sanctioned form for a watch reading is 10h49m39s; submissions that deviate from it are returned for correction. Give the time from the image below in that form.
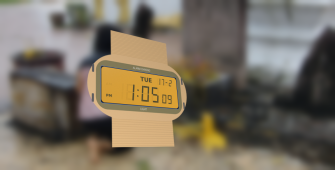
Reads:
1h05m09s
